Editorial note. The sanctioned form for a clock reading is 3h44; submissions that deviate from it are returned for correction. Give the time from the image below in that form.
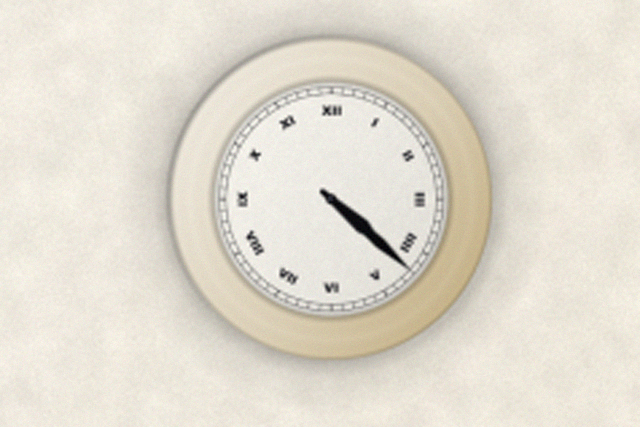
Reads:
4h22
